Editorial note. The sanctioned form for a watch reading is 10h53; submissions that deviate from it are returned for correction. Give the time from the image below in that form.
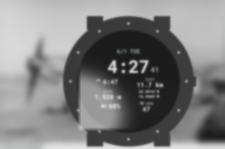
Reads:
4h27
